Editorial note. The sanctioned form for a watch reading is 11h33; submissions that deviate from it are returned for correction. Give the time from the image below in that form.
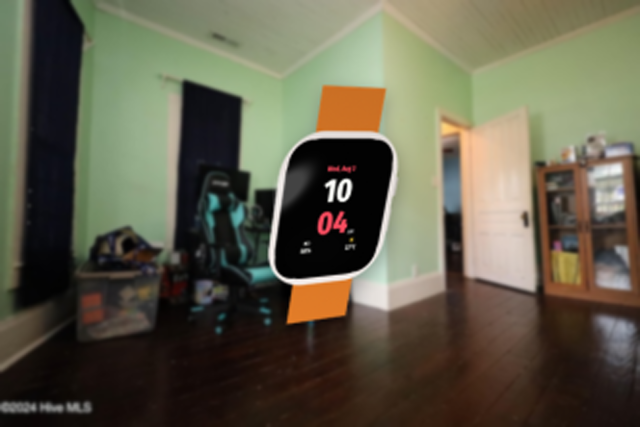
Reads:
10h04
